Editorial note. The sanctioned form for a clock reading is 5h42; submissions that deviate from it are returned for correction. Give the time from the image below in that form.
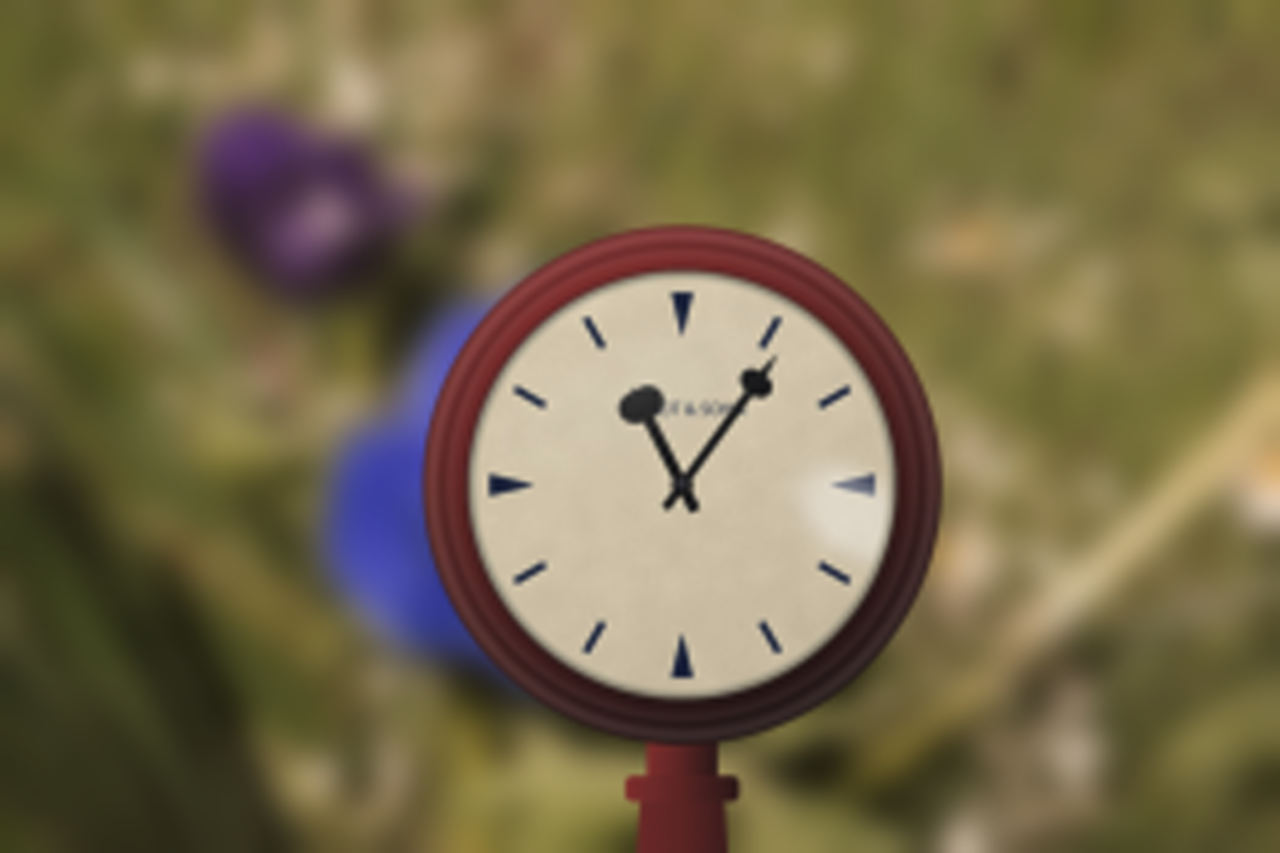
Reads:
11h06
